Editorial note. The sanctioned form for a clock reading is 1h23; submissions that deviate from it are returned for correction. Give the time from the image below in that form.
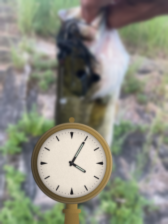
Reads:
4h05
